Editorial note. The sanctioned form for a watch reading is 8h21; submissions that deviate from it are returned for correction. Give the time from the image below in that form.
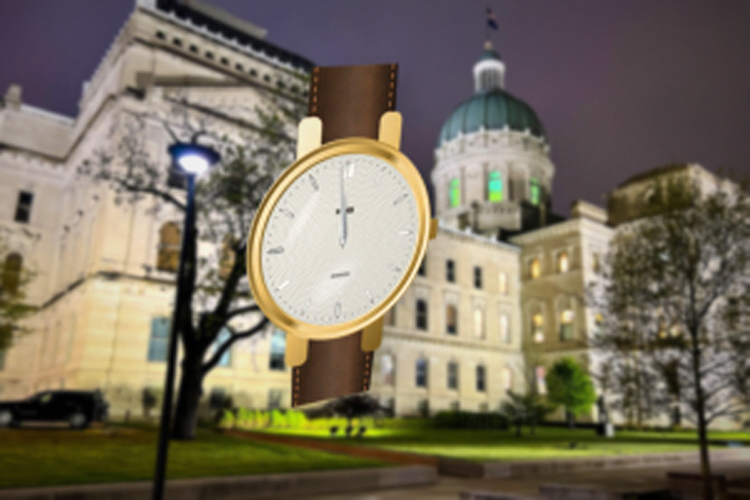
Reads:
11h59
